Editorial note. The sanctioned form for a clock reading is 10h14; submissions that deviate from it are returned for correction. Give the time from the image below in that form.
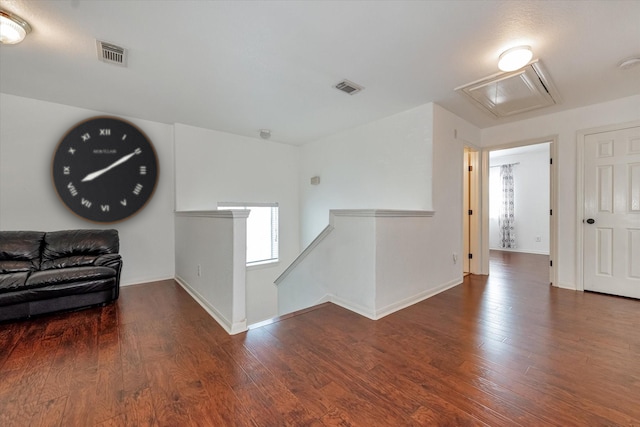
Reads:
8h10
